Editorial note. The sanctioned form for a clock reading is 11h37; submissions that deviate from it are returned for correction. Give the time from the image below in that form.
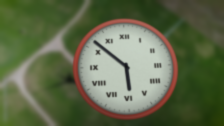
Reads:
5h52
